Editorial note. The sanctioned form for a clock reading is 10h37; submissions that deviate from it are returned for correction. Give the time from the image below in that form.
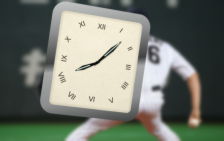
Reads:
8h07
